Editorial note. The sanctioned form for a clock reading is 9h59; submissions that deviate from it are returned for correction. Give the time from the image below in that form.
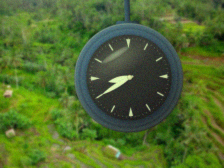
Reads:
8h40
